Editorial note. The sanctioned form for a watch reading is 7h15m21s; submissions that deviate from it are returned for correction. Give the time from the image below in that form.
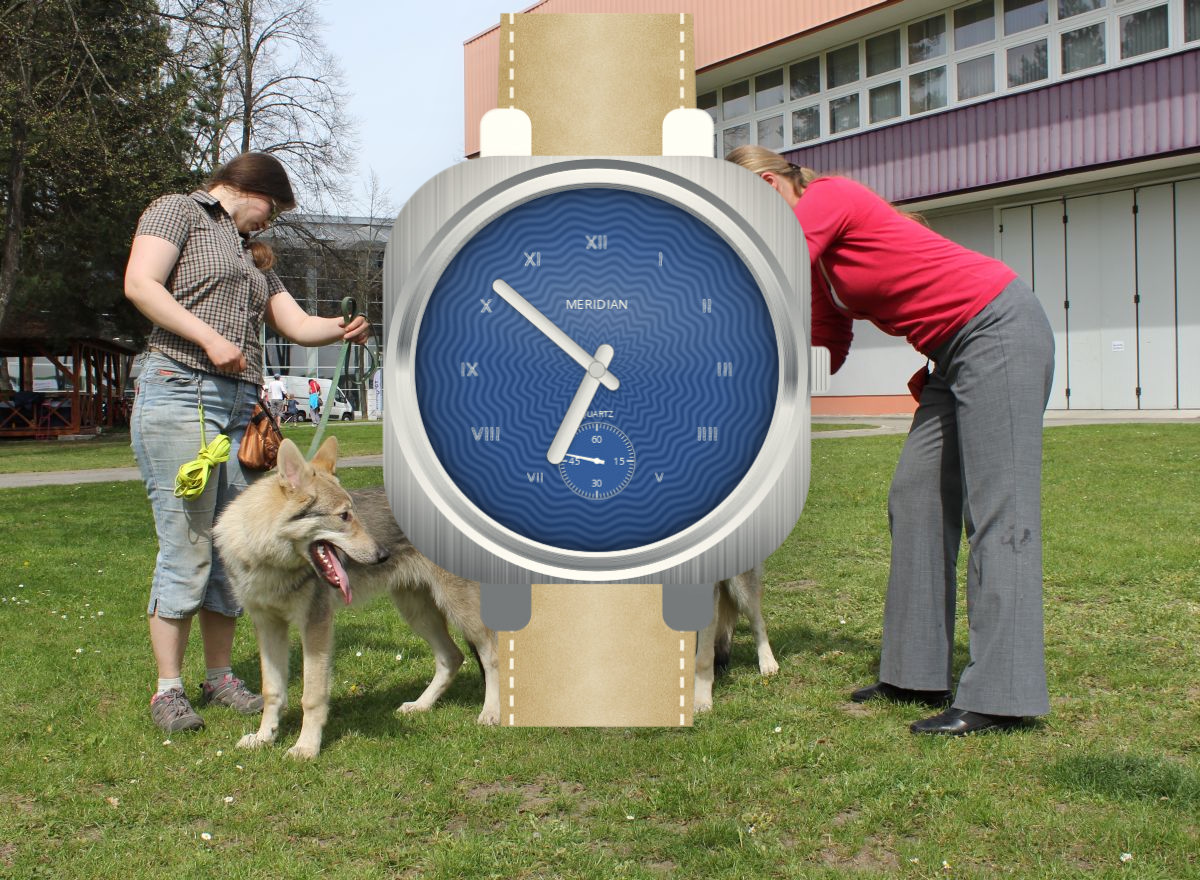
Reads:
6h51m47s
